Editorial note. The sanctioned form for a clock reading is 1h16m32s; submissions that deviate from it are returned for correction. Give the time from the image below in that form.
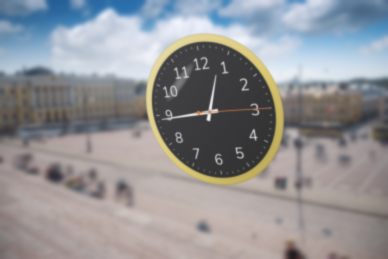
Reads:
12h44m15s
